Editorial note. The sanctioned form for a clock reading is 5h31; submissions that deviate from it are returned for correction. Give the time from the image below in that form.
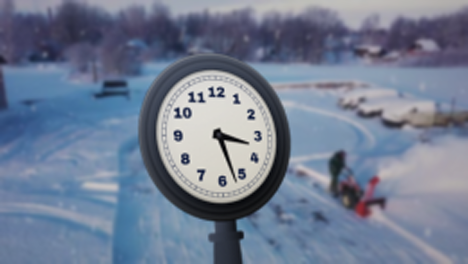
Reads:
3h27
